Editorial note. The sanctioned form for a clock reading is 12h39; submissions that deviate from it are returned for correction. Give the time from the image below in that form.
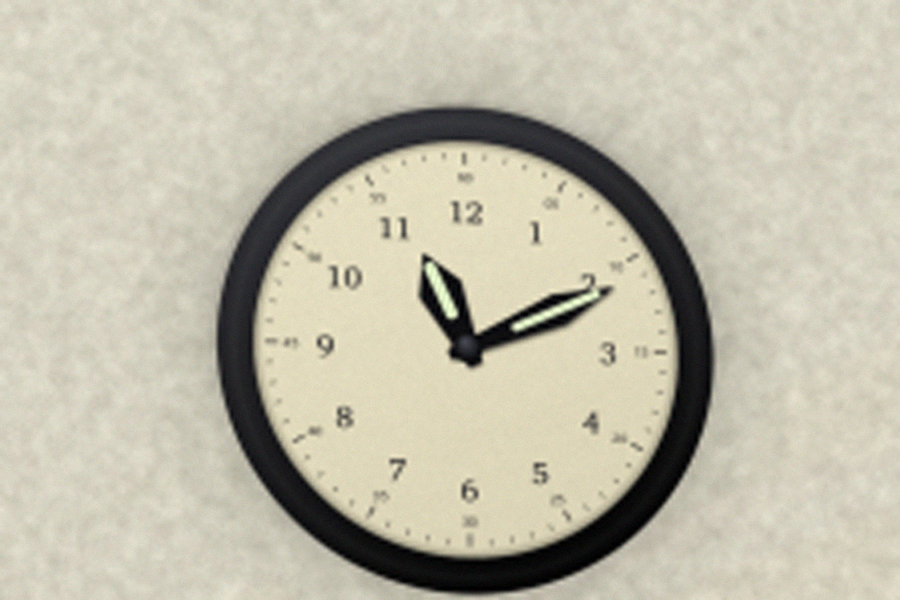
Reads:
11h11
